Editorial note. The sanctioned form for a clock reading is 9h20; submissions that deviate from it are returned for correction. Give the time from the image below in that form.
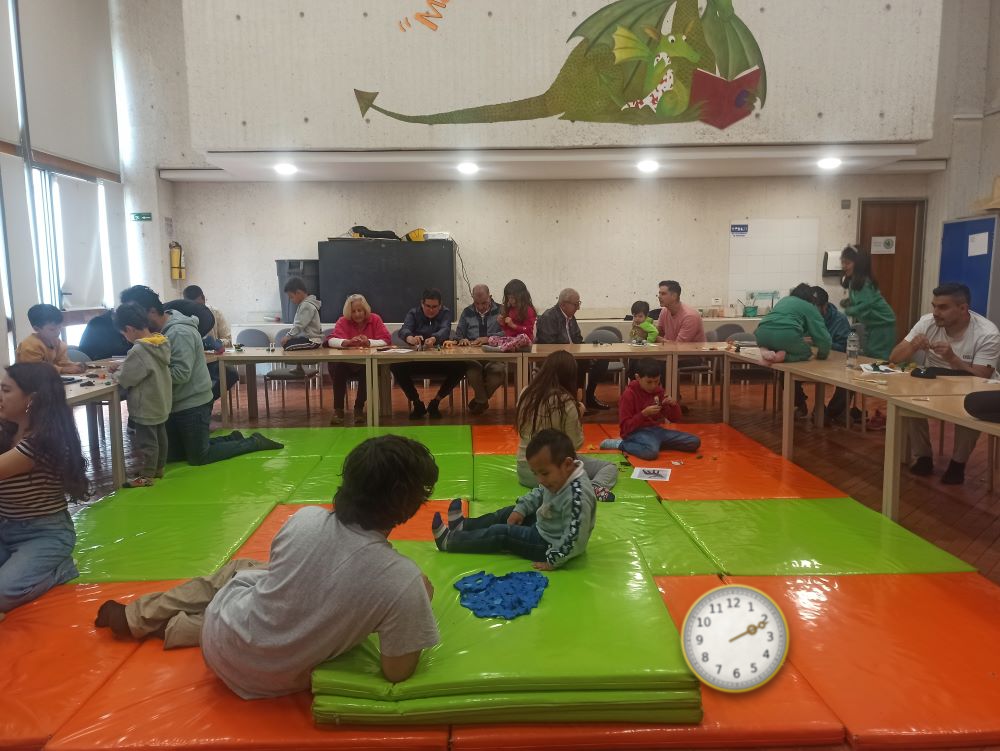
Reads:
2h11
